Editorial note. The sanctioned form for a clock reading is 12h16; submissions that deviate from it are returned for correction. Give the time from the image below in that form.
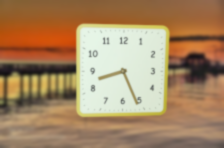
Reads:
8h26
